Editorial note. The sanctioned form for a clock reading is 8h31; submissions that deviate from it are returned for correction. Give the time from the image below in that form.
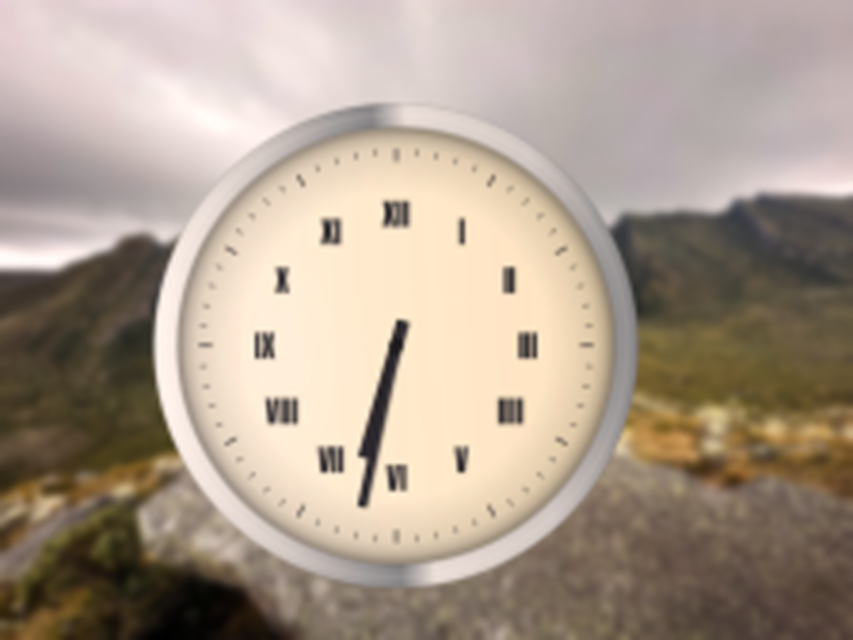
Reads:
6h32
